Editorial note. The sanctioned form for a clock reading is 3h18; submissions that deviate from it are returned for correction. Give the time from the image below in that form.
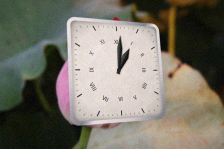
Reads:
1h01
